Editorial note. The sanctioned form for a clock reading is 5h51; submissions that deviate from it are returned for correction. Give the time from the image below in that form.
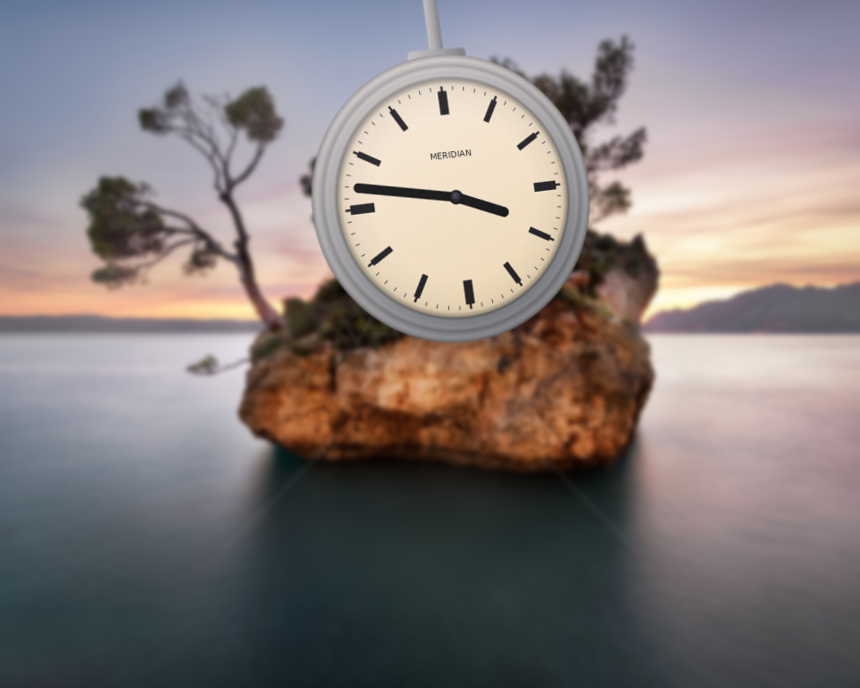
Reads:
3h47
